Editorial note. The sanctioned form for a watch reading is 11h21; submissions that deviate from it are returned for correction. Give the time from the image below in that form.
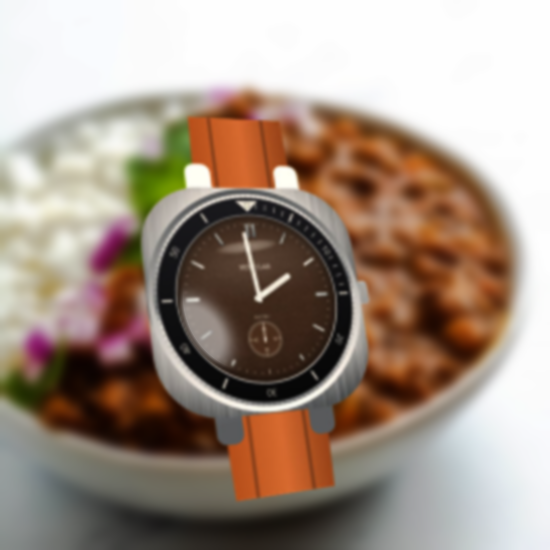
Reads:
1h59
